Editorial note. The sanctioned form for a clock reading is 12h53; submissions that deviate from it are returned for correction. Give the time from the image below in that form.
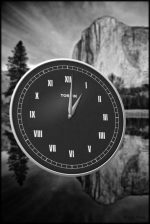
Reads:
1h01
